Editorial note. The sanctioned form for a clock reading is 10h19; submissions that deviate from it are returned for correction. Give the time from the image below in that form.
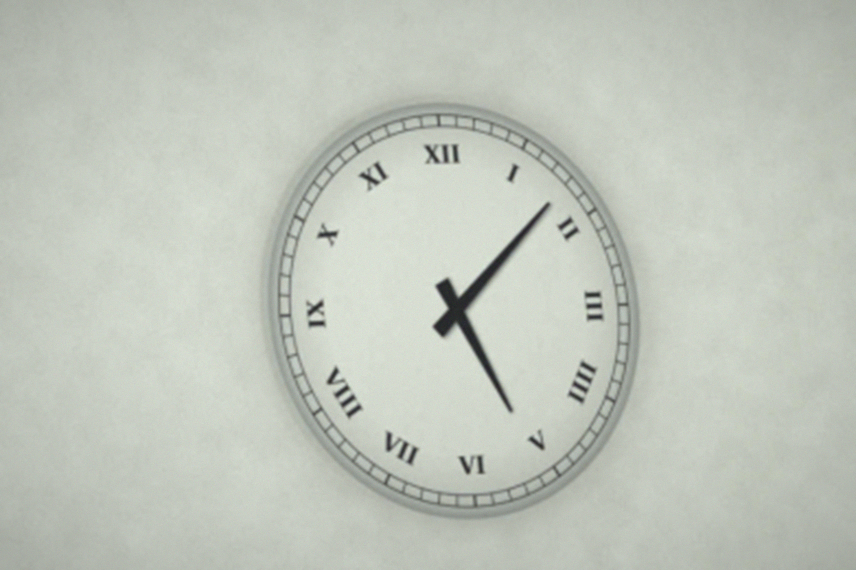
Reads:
5h08
